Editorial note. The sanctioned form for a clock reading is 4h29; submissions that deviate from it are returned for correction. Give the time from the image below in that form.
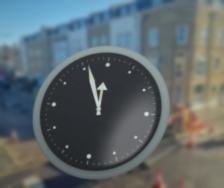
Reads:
11h56
